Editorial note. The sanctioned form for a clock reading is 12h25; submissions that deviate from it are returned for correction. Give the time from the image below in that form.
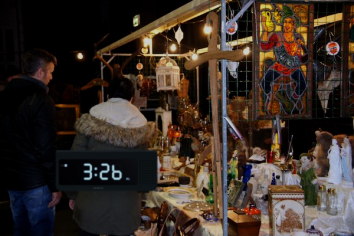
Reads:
3h26
